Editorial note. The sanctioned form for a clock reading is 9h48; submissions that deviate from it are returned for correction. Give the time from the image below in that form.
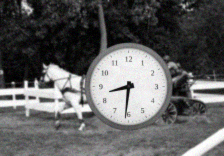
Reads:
8h31
